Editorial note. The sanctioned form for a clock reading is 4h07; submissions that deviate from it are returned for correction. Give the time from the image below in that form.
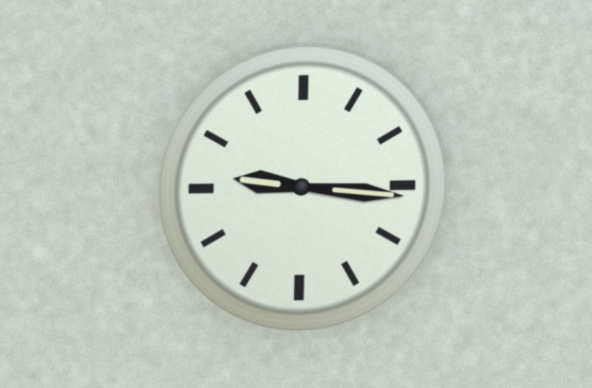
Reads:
9h16
